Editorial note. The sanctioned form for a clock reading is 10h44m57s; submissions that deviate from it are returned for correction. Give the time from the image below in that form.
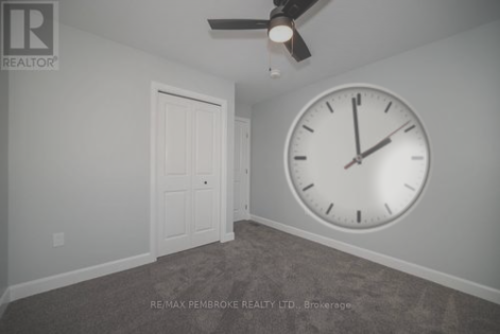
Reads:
1h59m09s
